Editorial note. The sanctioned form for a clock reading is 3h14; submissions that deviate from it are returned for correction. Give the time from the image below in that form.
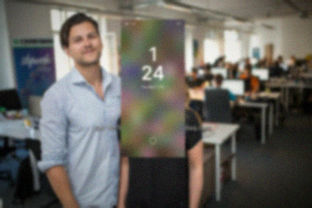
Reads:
1h24
